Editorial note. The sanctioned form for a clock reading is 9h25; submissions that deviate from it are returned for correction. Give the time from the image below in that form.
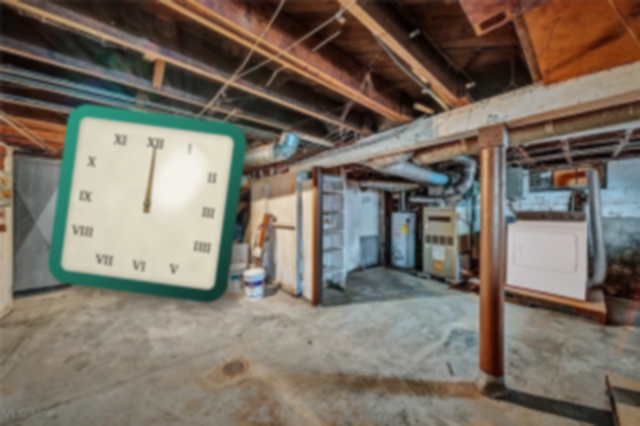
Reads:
12h00
